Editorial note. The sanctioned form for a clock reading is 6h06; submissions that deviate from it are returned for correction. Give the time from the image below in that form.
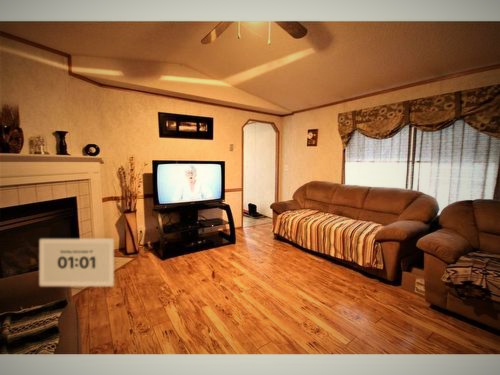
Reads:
1h01
